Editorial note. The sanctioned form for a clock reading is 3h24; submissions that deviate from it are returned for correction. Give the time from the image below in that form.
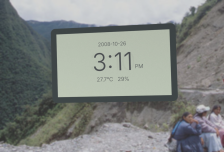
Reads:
3h11
